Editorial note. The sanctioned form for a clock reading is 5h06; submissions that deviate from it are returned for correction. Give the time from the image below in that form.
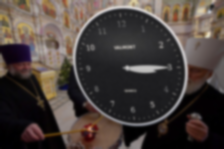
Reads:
3h15
